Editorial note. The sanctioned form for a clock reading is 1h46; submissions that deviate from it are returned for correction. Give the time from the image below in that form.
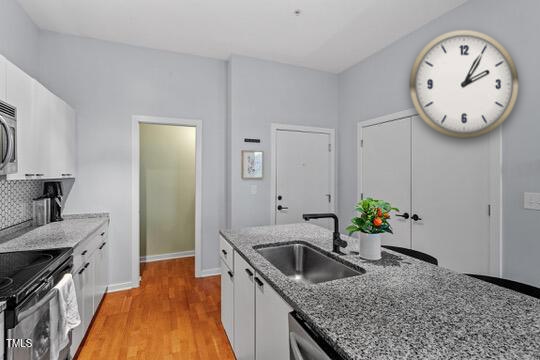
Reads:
2h05
